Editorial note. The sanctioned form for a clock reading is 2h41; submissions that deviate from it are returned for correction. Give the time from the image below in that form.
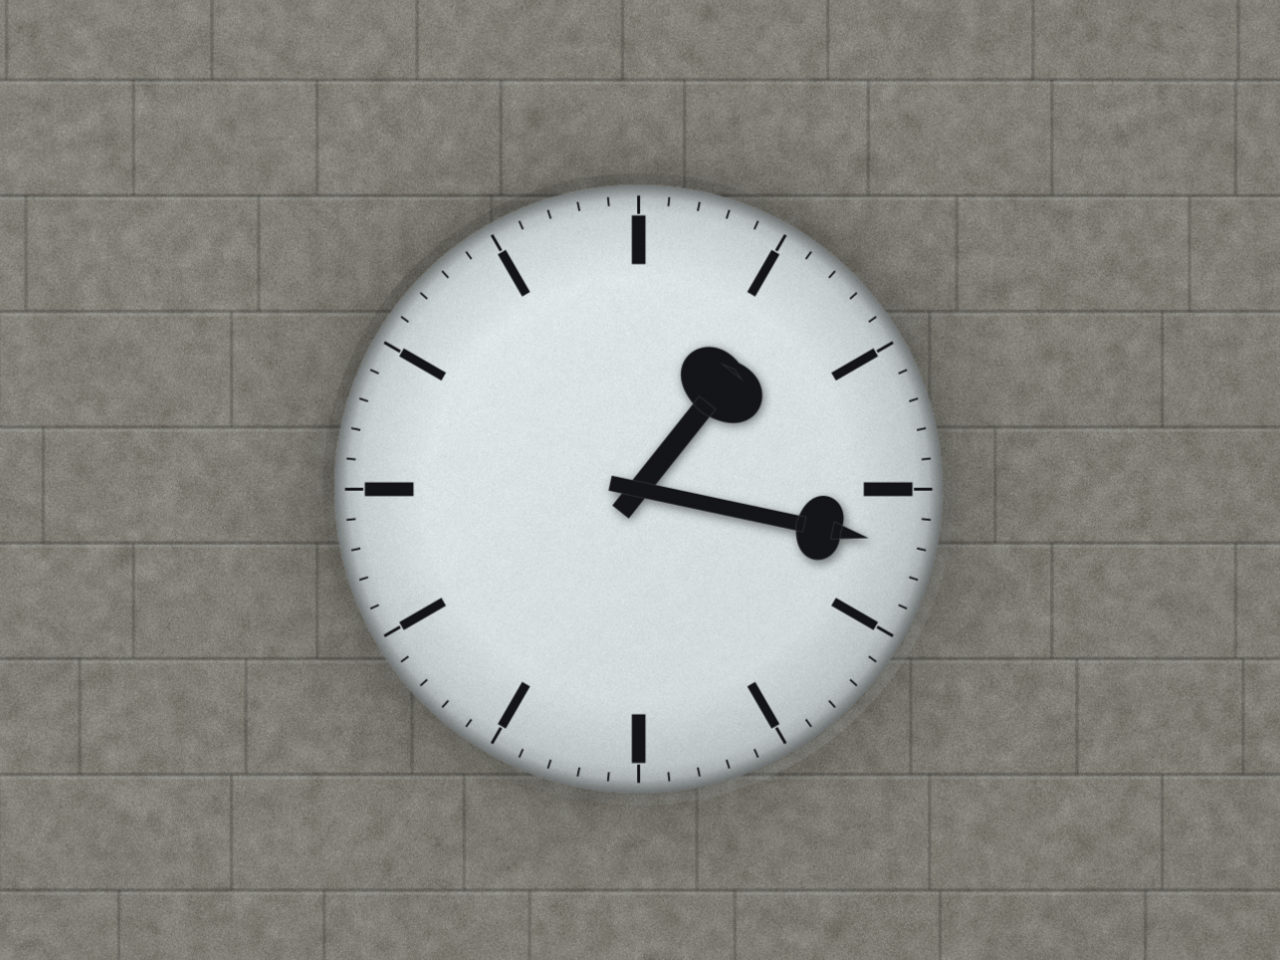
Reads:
1h17
